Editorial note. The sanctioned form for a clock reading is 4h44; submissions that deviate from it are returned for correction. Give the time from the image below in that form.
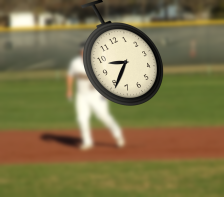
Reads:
9h39
